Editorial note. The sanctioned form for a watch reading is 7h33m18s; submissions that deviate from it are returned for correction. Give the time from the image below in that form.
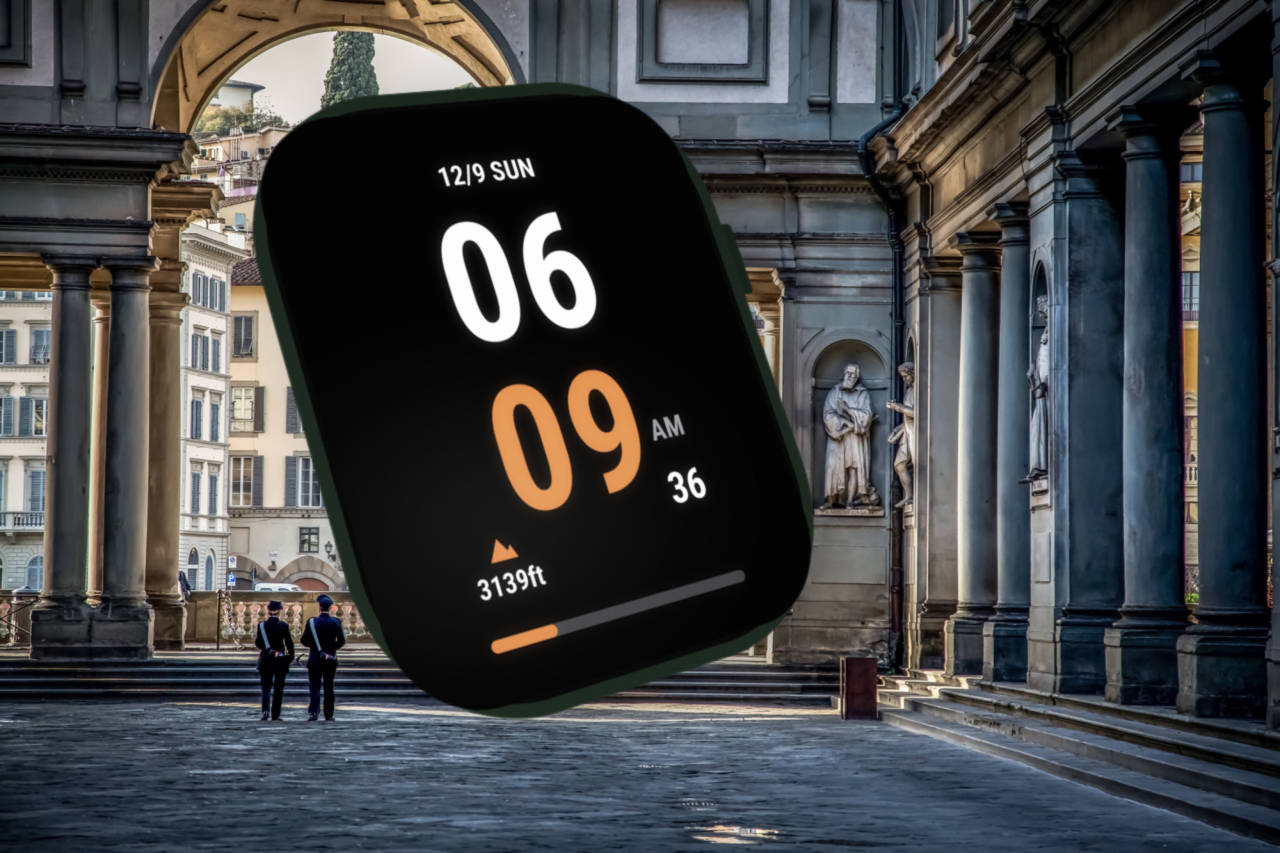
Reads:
6h09m36s
